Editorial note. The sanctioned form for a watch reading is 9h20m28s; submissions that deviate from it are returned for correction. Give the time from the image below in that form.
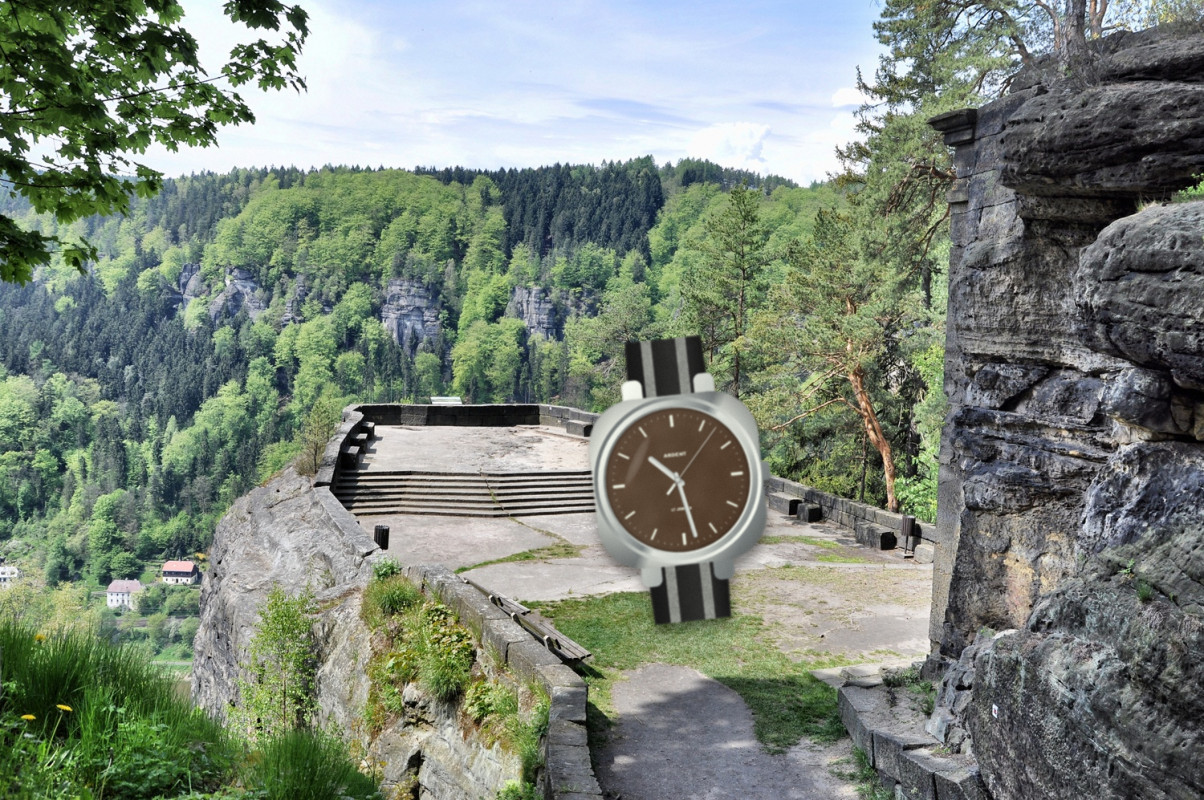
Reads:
10h28m07s
